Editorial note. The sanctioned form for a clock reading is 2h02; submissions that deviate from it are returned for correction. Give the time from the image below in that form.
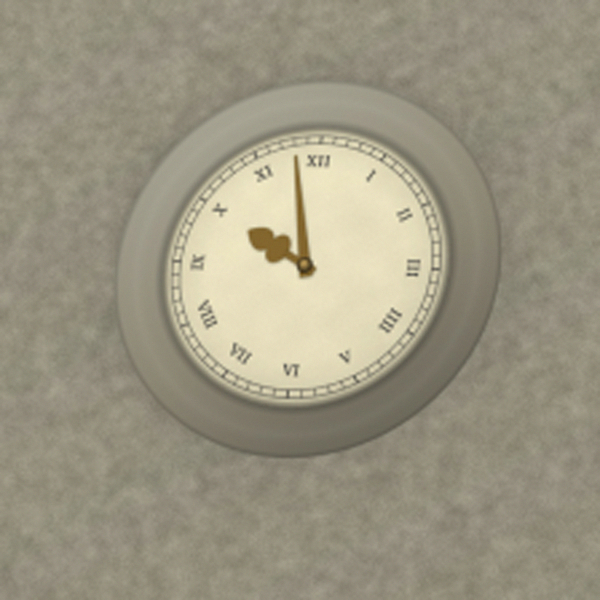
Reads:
9h58
